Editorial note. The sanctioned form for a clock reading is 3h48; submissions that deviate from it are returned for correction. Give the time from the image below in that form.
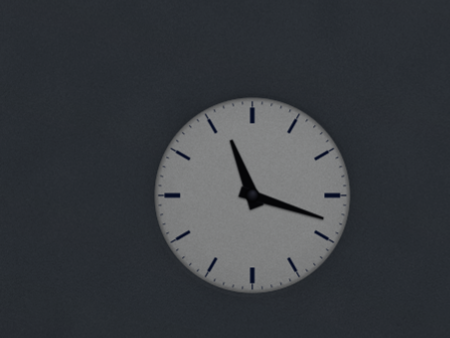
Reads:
11h18
